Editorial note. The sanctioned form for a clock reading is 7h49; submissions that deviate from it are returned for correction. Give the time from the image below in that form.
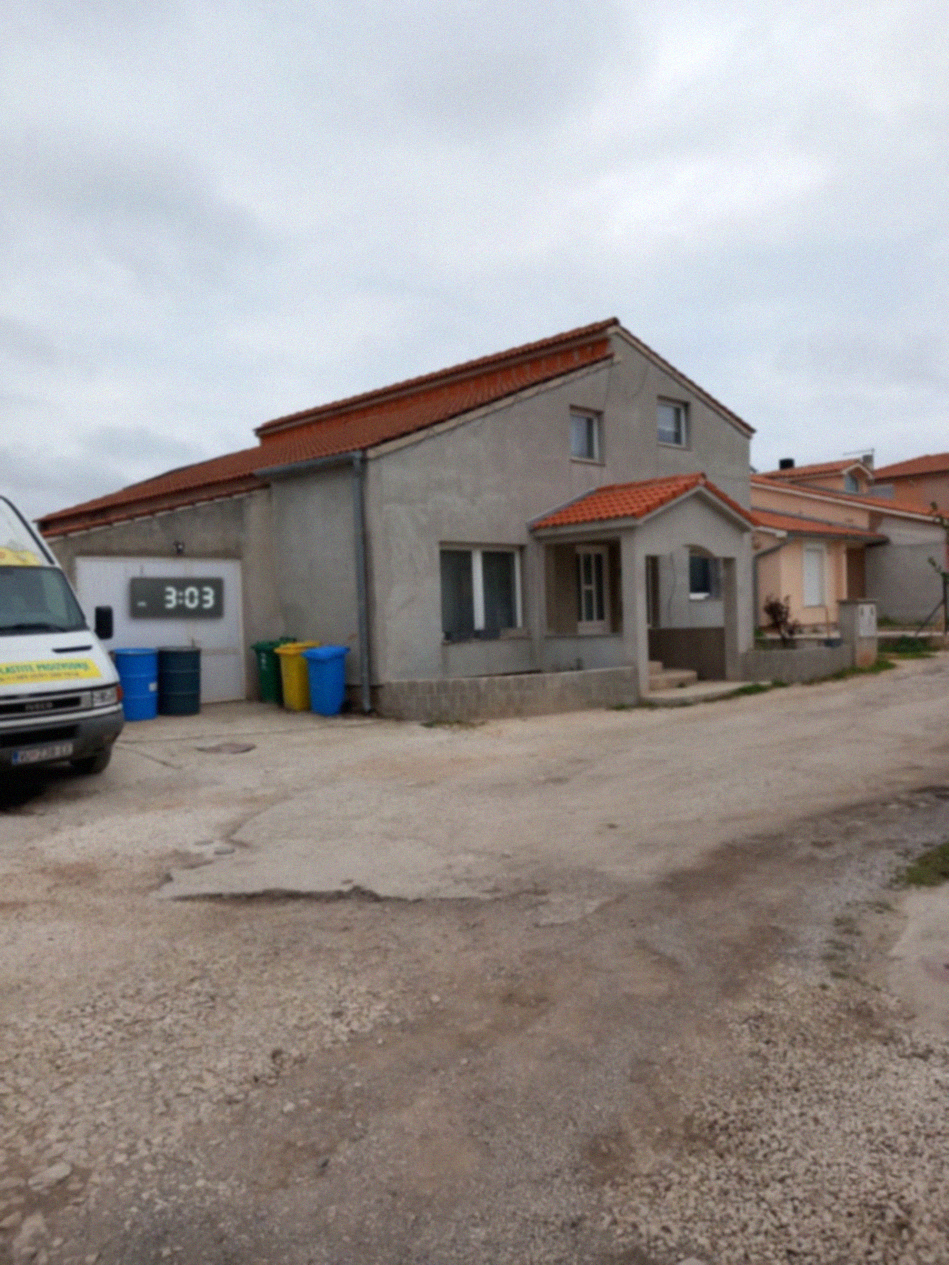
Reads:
3h03
